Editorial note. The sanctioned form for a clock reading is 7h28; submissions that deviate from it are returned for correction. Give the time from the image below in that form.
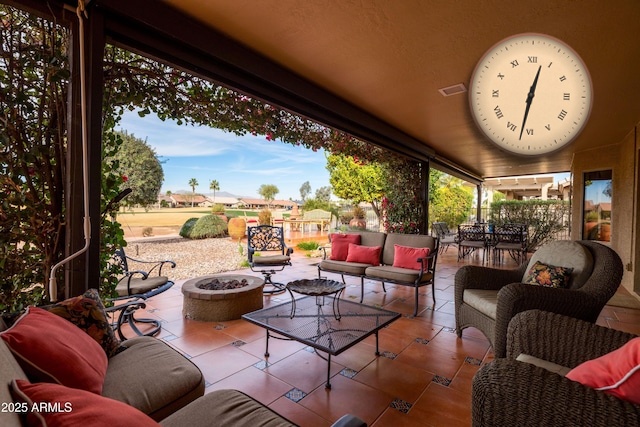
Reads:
12h32
